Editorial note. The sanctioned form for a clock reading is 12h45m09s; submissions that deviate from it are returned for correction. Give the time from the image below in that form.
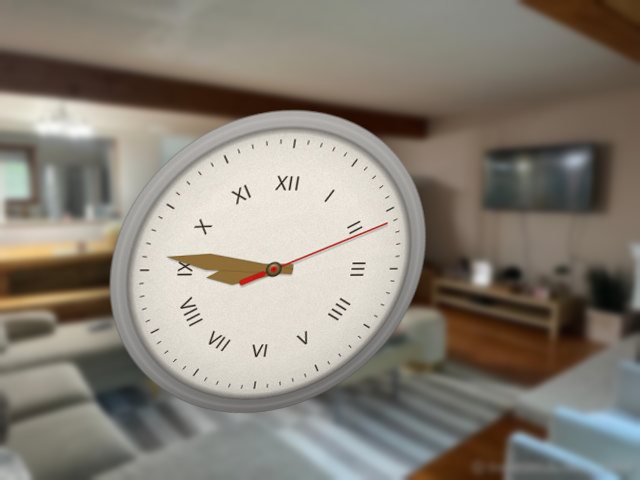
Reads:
8h46m11s
